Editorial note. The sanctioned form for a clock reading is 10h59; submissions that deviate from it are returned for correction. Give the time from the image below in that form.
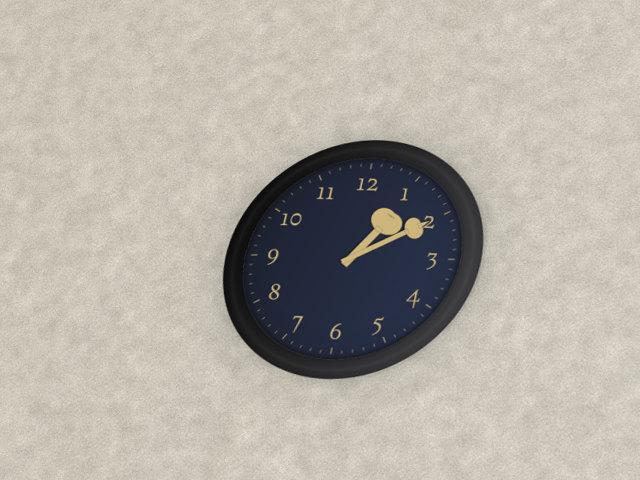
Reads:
1h10
